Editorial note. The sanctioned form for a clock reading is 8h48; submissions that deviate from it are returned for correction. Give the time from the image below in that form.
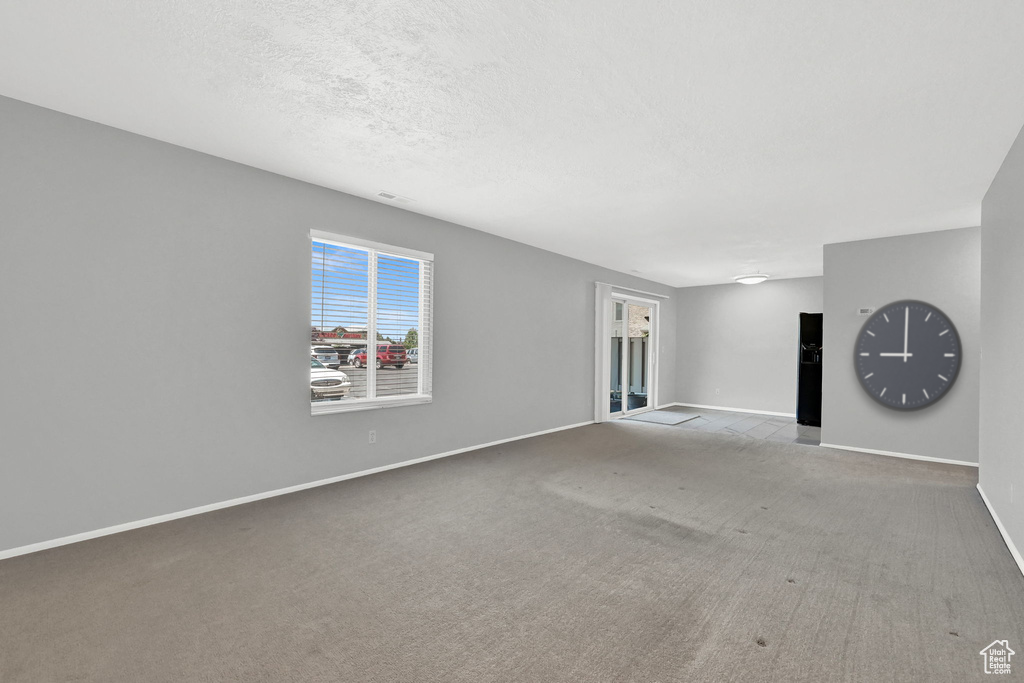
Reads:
9h00
